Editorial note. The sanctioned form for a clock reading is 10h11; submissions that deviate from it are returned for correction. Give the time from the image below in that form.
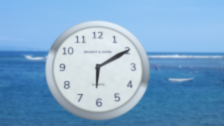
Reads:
6h10
